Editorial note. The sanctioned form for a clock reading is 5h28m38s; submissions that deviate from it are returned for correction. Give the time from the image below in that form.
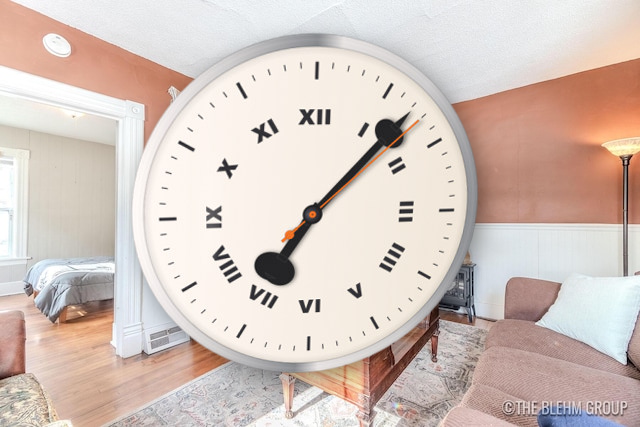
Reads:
7h07m08s
